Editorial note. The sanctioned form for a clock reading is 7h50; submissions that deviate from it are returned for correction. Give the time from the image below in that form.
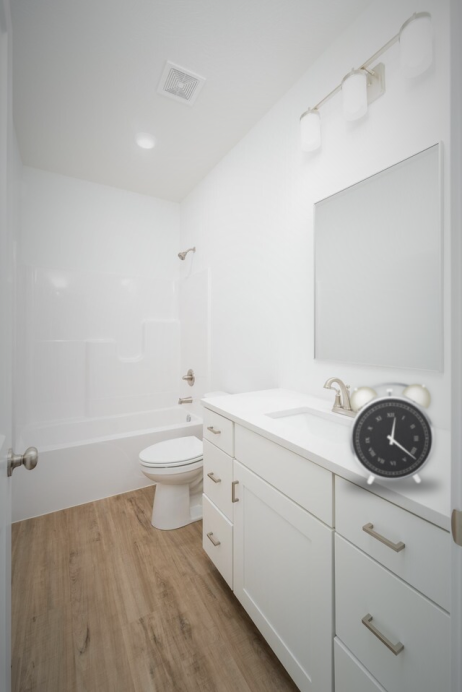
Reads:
12h22
